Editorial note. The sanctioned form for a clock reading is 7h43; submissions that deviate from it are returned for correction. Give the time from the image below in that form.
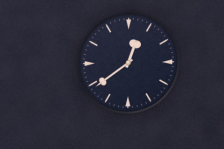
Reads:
12h39
